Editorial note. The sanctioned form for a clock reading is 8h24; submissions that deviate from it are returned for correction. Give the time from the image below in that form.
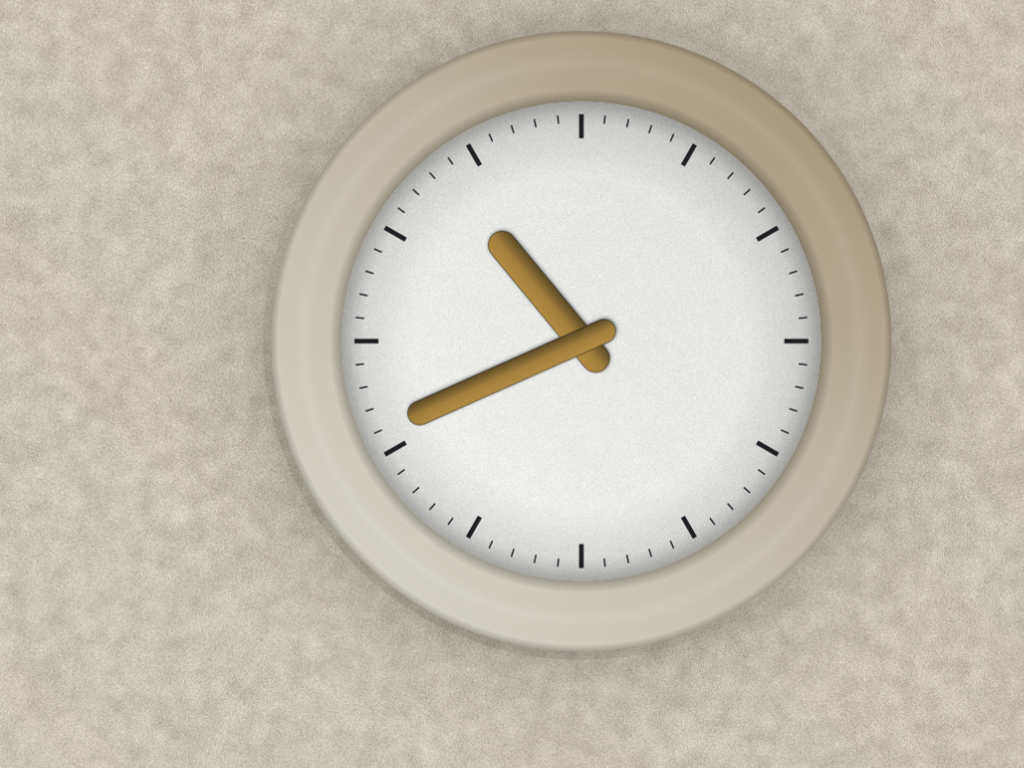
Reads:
10h41
